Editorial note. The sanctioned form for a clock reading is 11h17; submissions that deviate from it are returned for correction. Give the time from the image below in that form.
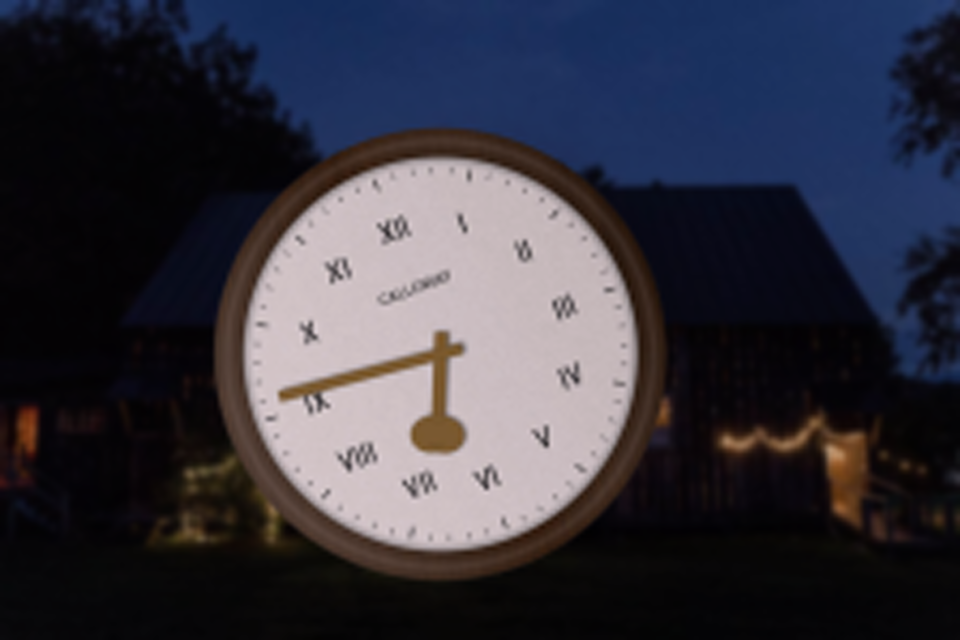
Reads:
6h46
